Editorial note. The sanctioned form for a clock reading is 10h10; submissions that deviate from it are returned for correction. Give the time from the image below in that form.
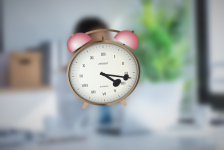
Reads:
4h17
